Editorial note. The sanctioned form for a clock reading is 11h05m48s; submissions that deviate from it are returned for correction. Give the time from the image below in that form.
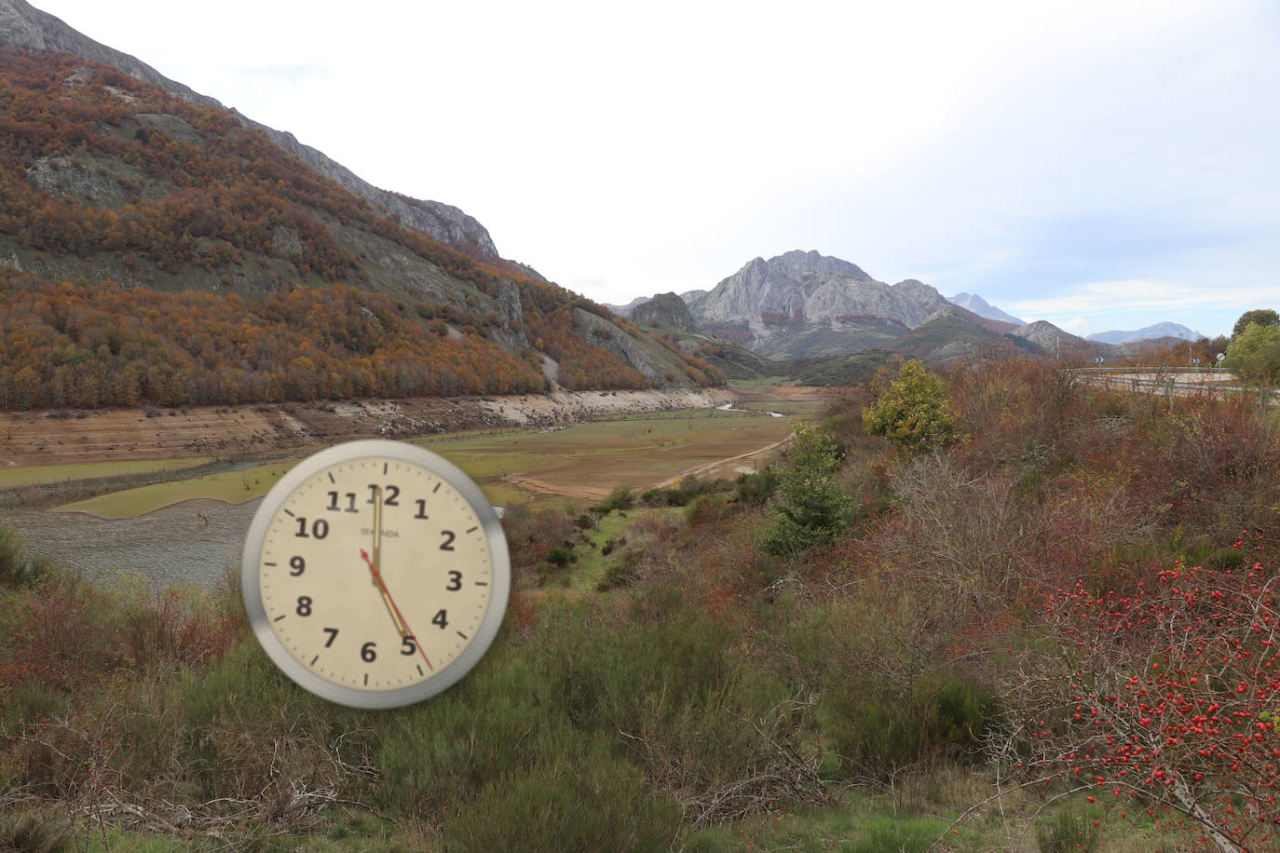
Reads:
4h59m24s
